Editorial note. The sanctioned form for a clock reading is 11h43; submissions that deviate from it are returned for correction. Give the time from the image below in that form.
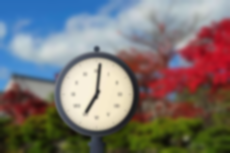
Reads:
7h01
